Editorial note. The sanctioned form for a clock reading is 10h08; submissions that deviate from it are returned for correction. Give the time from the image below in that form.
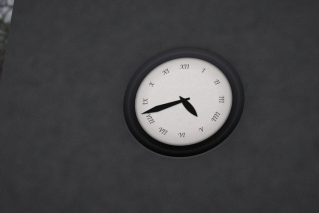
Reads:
4h42
